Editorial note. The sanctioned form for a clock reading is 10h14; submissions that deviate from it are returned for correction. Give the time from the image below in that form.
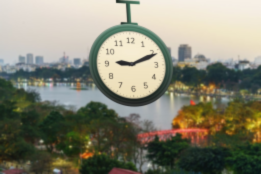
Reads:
9h11
